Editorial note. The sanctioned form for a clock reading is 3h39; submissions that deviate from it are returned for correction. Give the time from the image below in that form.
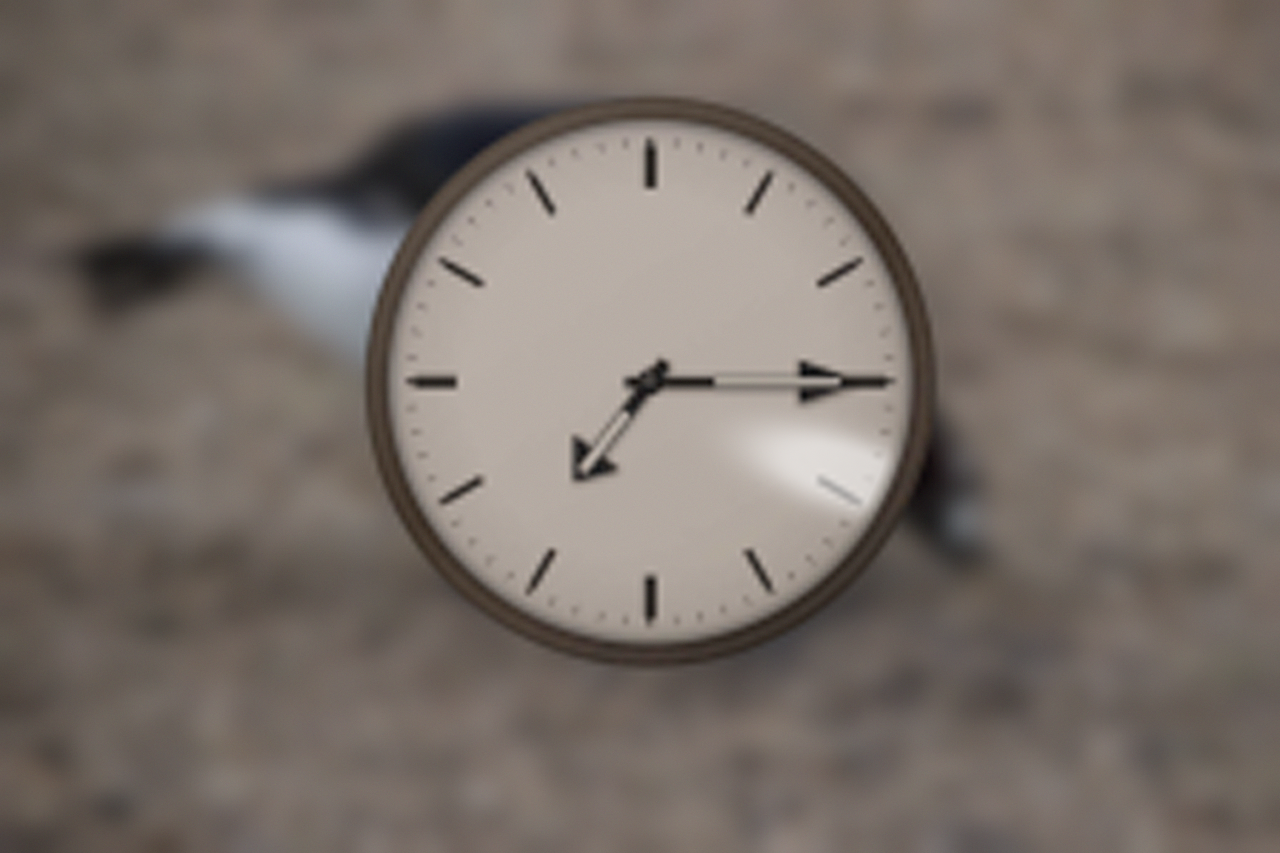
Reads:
7h15
